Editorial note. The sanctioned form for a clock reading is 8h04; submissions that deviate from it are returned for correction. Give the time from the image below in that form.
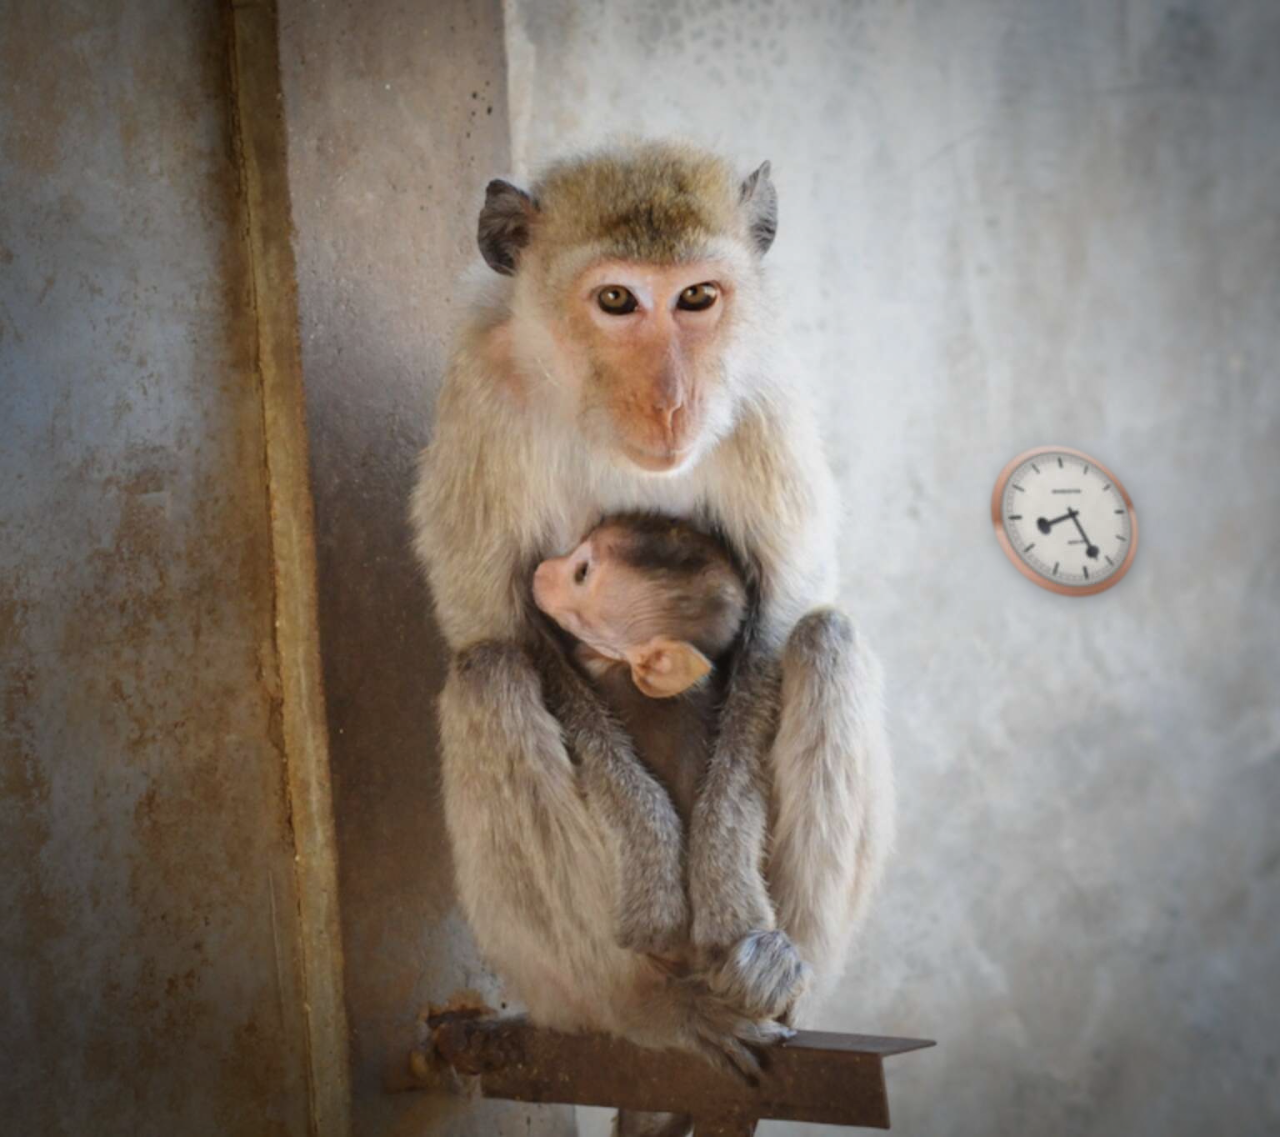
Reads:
8h27
